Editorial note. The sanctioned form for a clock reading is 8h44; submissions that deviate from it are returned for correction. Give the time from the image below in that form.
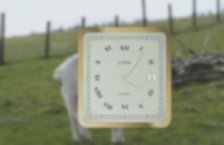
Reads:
4h06
